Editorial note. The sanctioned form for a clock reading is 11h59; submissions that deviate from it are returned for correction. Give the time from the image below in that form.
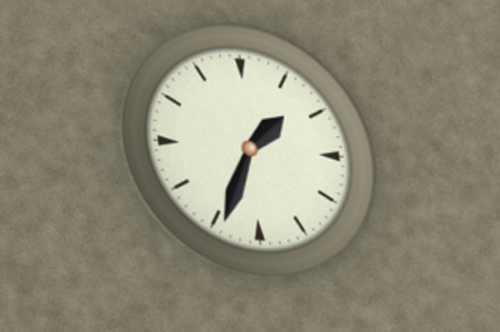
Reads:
1h34
